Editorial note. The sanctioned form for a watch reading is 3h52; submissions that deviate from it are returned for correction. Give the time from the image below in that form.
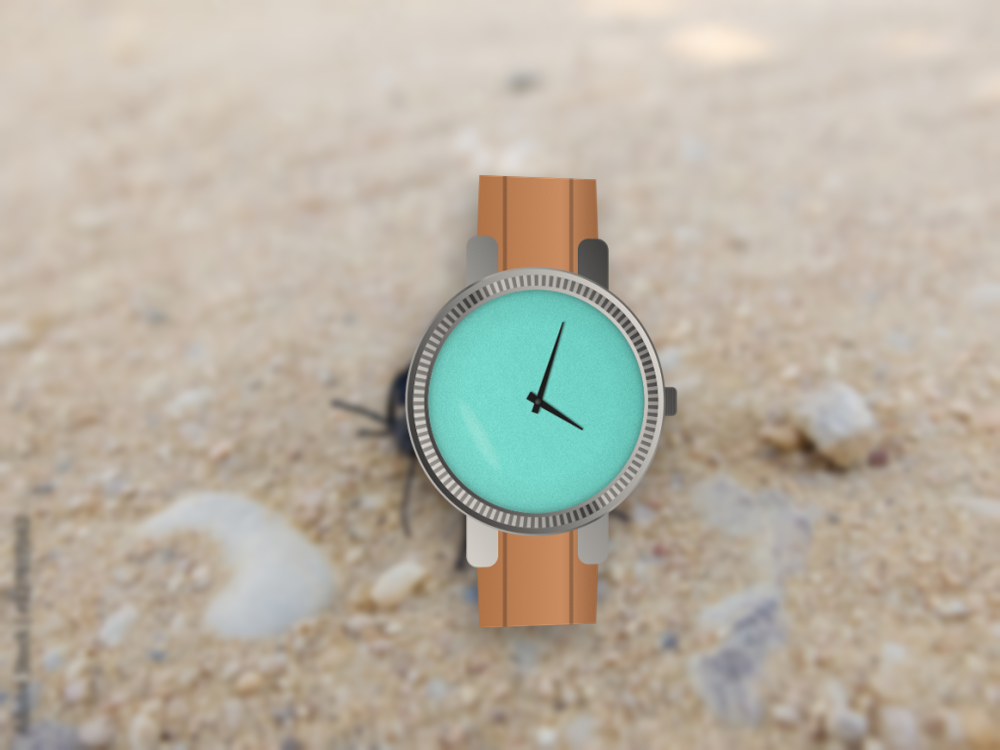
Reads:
4h03
